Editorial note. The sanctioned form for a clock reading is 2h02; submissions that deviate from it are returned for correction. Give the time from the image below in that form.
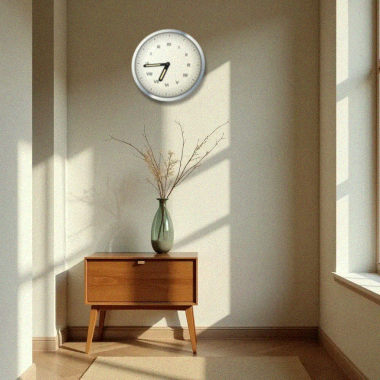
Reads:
6h44
